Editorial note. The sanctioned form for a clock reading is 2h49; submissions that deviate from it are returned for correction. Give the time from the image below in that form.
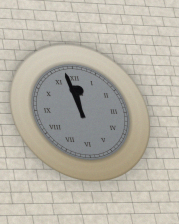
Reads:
11h58
